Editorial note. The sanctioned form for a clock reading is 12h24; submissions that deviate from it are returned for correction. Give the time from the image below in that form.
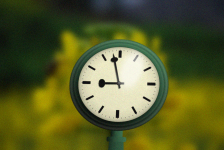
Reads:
8h58
